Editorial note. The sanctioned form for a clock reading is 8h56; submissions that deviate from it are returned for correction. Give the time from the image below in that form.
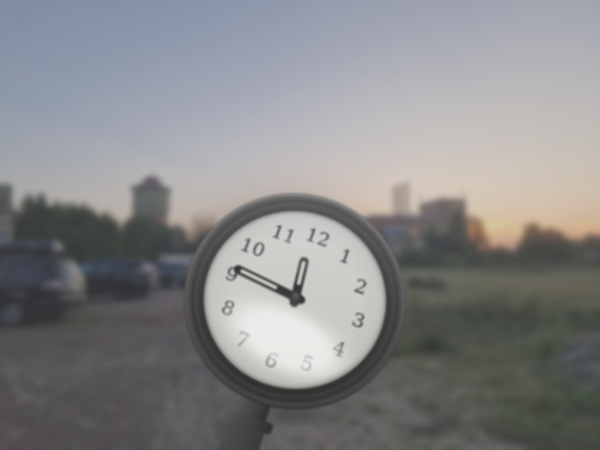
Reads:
11h46
